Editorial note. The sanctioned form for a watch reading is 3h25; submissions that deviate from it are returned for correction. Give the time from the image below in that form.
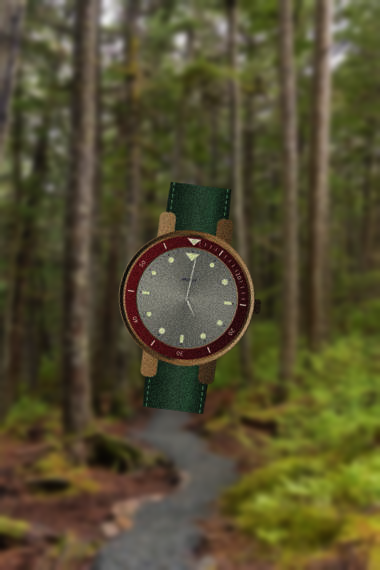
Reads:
5h01
